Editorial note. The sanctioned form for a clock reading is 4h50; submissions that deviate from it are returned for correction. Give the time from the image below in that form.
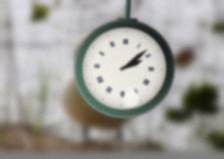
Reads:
2h08
